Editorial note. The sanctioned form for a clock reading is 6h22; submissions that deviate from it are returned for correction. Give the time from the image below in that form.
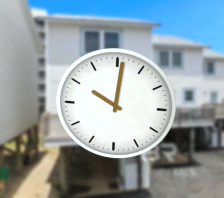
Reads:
10h01
